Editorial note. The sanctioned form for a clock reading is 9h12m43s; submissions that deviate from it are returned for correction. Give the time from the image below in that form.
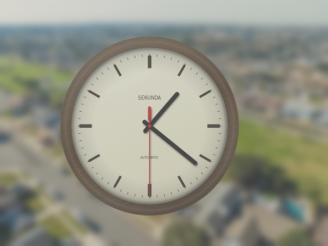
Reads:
1h21m30s
